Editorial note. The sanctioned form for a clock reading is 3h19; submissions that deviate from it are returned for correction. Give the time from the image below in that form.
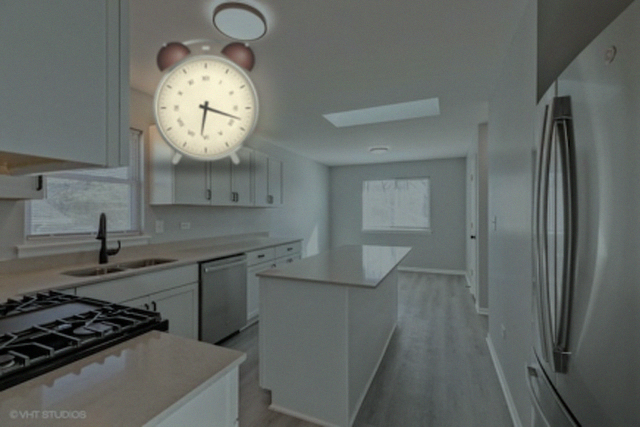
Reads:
6h18
